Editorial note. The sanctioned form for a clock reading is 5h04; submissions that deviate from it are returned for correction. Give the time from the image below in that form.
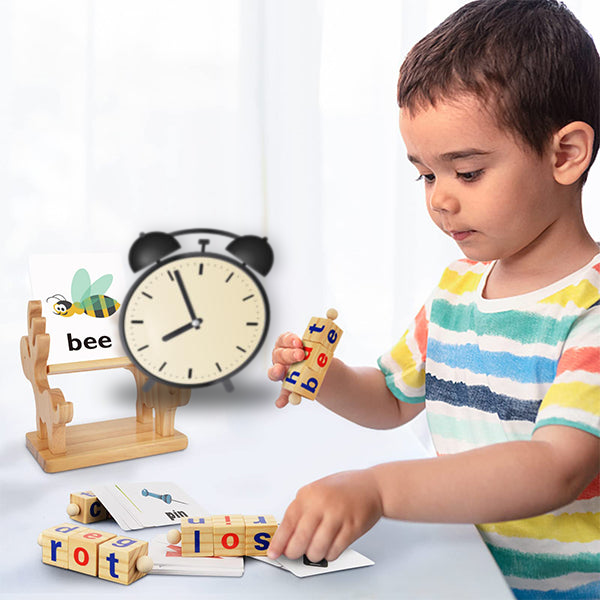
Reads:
7h56
